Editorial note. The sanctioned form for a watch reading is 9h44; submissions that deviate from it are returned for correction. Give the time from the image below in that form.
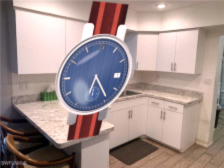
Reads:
6h24
